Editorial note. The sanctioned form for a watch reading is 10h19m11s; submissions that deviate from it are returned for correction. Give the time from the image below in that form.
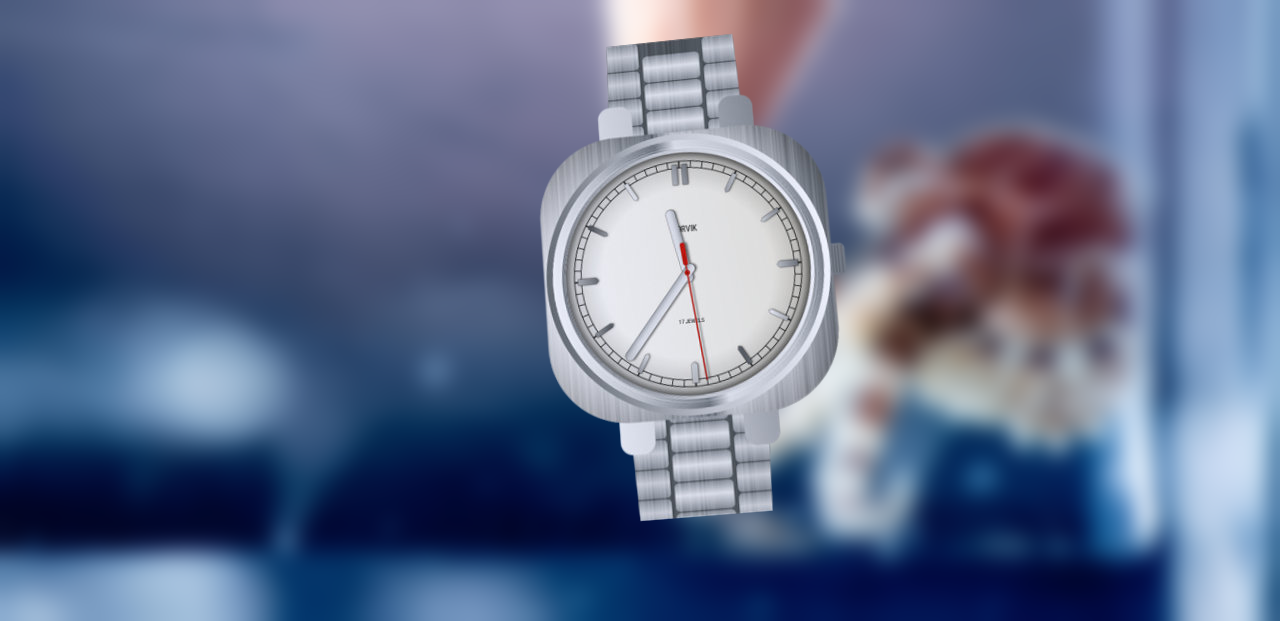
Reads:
11h36m29s
